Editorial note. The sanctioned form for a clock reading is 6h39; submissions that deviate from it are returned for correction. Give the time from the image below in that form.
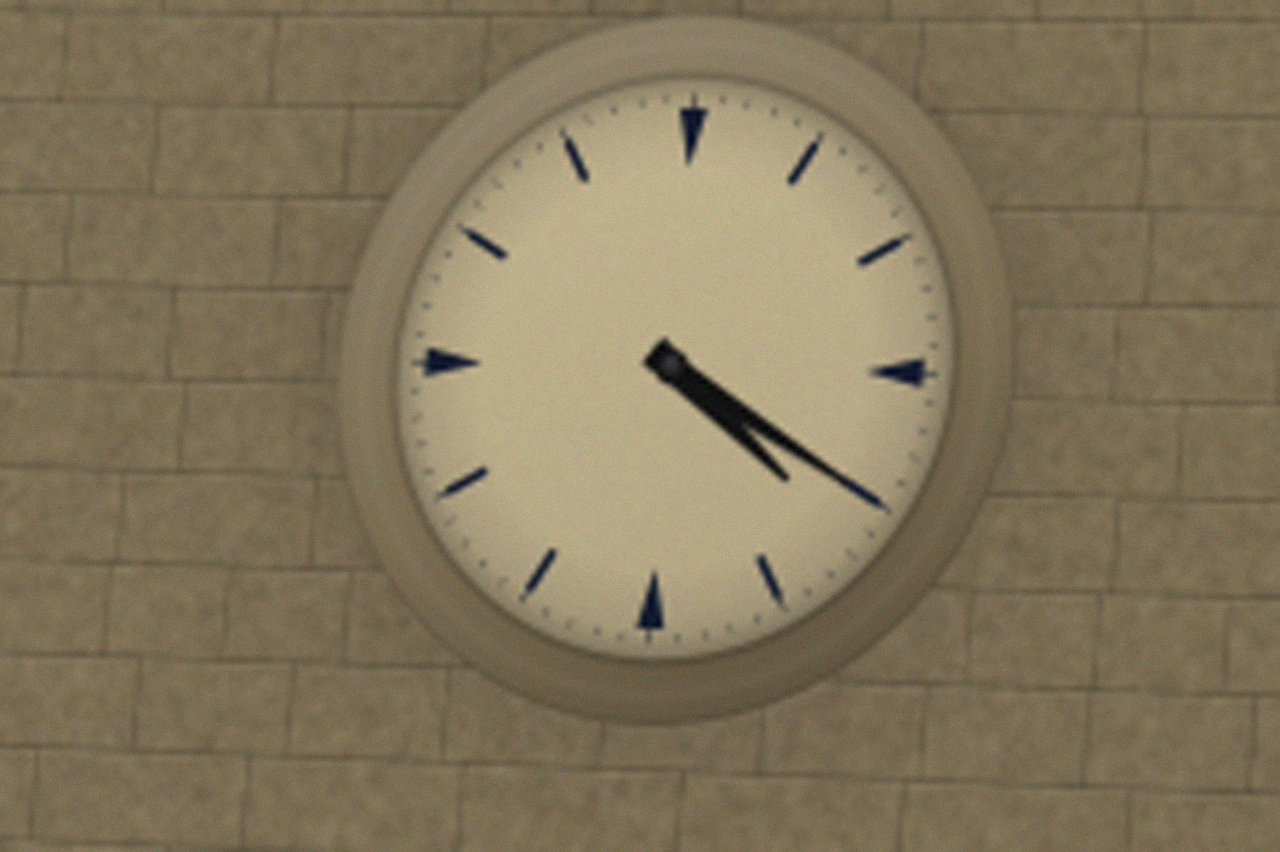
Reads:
4h20
